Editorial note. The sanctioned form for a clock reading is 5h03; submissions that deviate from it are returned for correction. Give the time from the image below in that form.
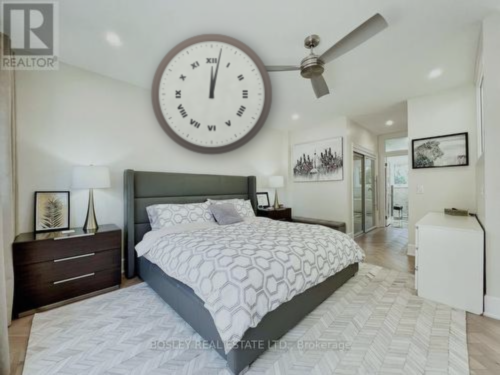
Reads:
12h02
